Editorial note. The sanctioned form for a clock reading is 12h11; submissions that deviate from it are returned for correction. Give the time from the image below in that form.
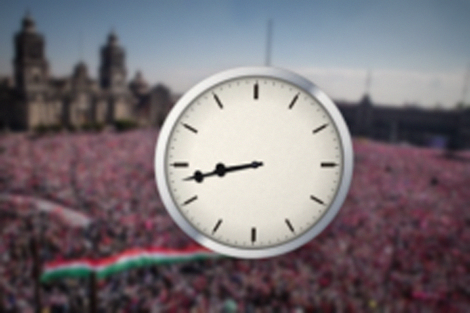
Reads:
8h43
